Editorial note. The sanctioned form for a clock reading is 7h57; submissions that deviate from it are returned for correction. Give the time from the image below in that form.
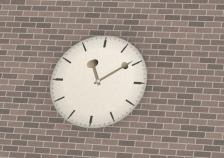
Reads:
11h09
